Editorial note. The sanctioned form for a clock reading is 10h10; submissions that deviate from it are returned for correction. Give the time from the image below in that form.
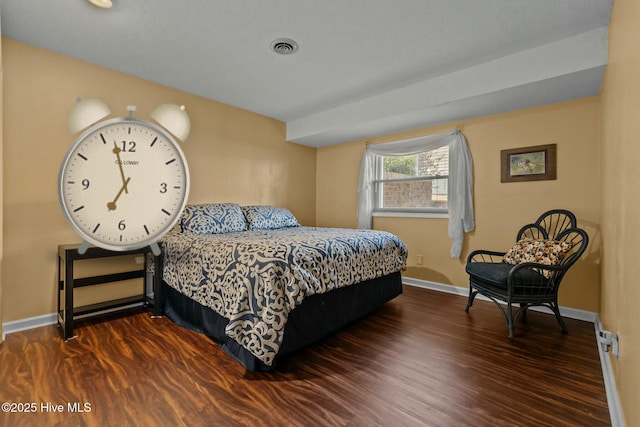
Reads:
6h57
